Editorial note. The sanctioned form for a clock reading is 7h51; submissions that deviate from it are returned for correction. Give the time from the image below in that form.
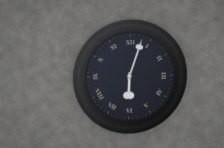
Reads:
6h03
